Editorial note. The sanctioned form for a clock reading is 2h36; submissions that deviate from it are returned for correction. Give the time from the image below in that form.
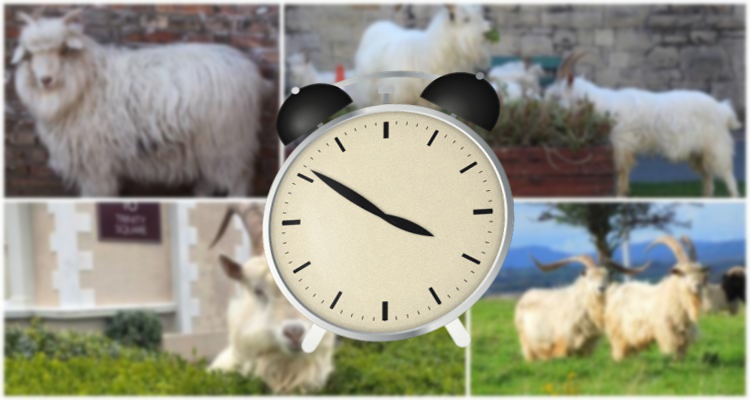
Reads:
3h51
